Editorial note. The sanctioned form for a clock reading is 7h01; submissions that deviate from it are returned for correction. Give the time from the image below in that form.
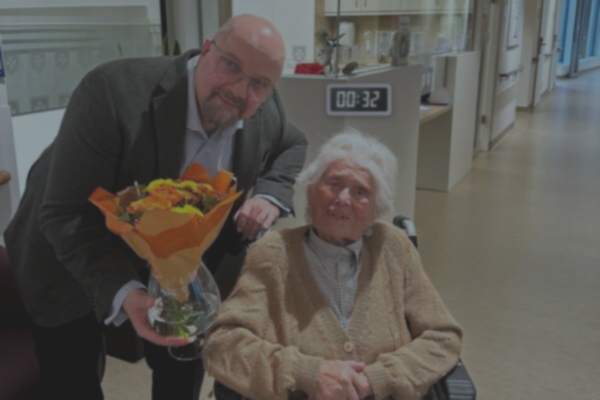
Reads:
0h32
